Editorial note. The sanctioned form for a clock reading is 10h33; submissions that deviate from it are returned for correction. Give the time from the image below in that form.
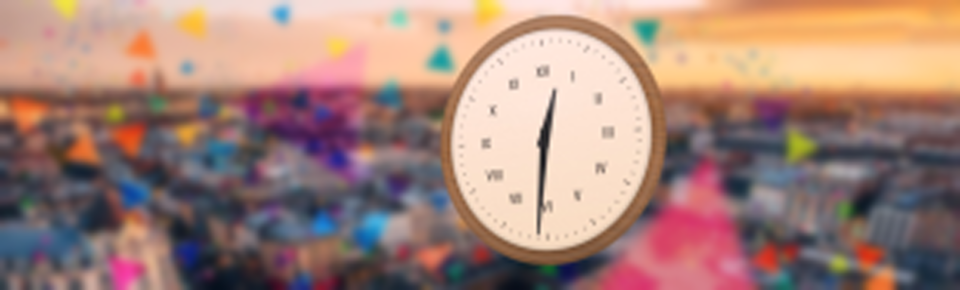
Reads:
12h31
